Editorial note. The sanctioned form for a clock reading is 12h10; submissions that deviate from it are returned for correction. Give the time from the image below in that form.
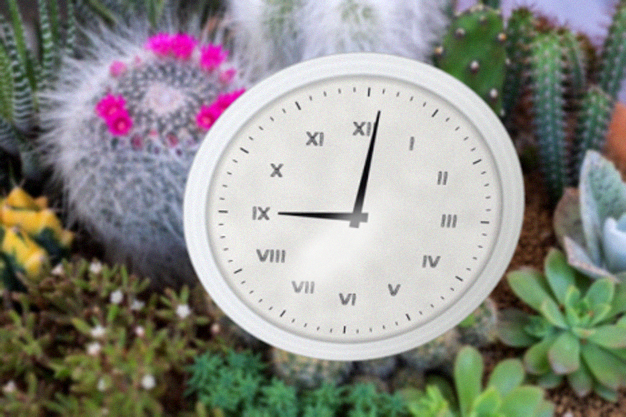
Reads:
9h01
